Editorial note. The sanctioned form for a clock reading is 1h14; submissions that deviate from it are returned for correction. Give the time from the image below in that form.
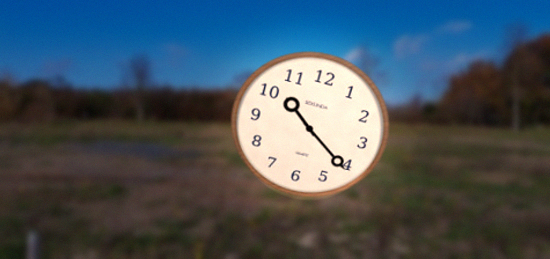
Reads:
10h21
